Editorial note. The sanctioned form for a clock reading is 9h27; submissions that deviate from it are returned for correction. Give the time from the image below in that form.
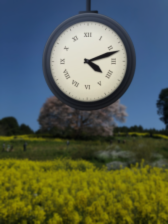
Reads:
4h12
